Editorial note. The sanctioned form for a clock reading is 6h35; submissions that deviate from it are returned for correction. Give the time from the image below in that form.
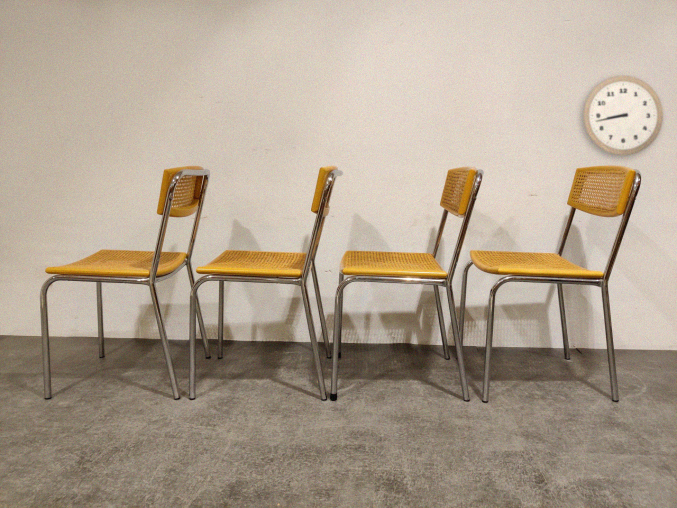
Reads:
8h43
